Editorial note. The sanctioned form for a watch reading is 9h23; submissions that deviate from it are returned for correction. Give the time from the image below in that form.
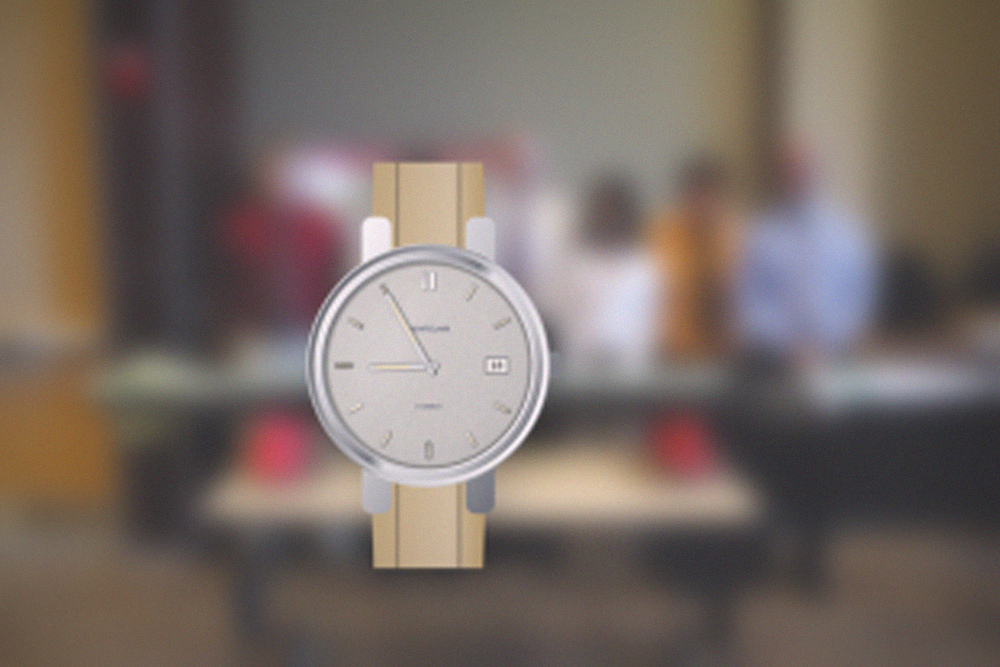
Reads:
8h55
